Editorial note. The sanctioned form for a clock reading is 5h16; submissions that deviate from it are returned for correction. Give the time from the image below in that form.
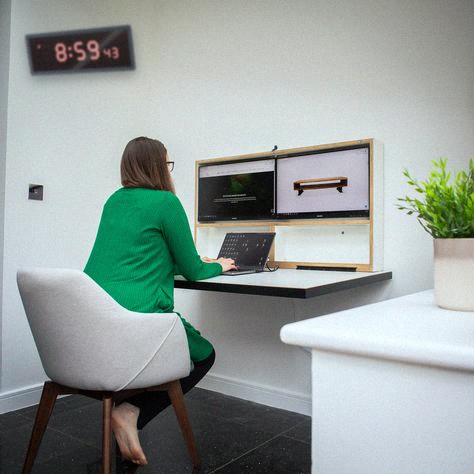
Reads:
8h59
